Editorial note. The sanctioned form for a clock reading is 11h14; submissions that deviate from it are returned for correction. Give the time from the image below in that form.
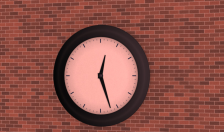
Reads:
12h27
